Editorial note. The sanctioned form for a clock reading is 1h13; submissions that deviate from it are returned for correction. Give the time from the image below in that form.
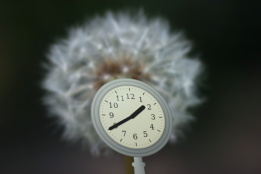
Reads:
1h40
